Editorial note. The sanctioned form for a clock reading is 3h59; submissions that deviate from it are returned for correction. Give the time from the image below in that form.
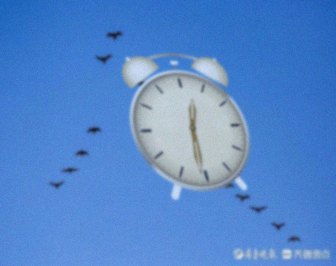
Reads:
12h31
